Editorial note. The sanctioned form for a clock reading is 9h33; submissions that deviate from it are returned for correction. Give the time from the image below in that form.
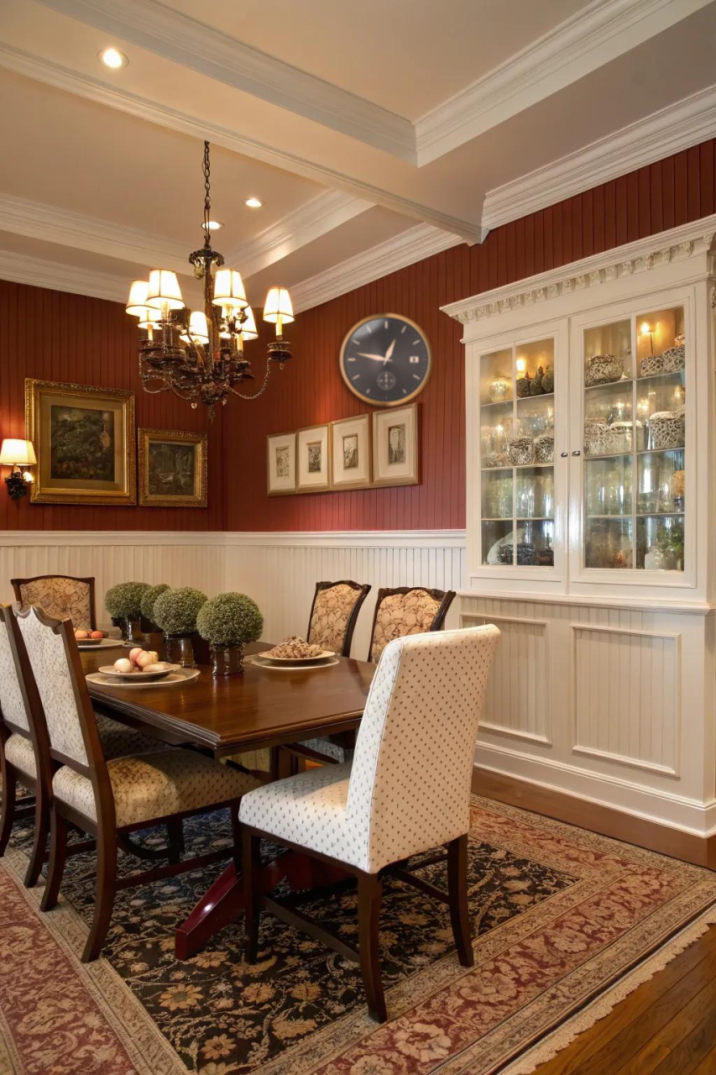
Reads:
12h47
